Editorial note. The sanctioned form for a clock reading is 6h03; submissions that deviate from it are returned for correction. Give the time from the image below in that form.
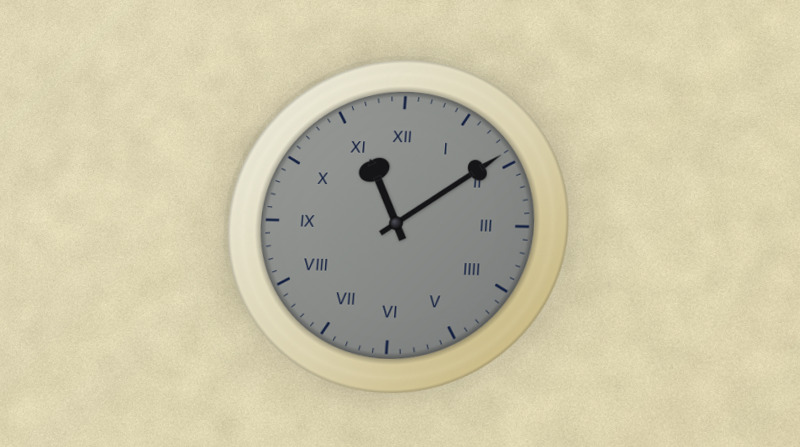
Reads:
11h09
